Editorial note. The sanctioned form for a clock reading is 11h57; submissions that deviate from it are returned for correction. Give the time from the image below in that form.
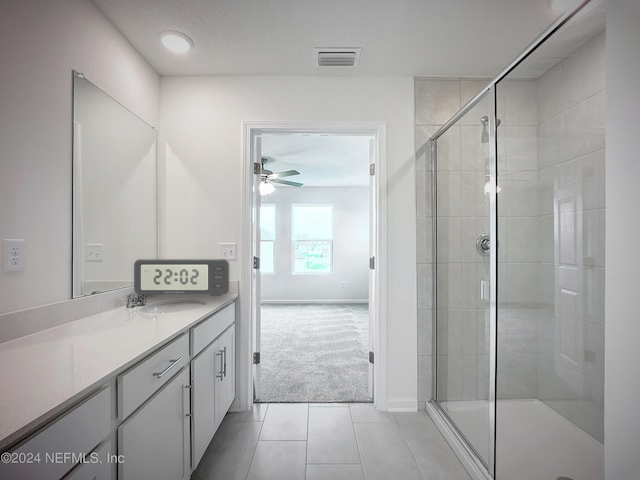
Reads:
22h02
